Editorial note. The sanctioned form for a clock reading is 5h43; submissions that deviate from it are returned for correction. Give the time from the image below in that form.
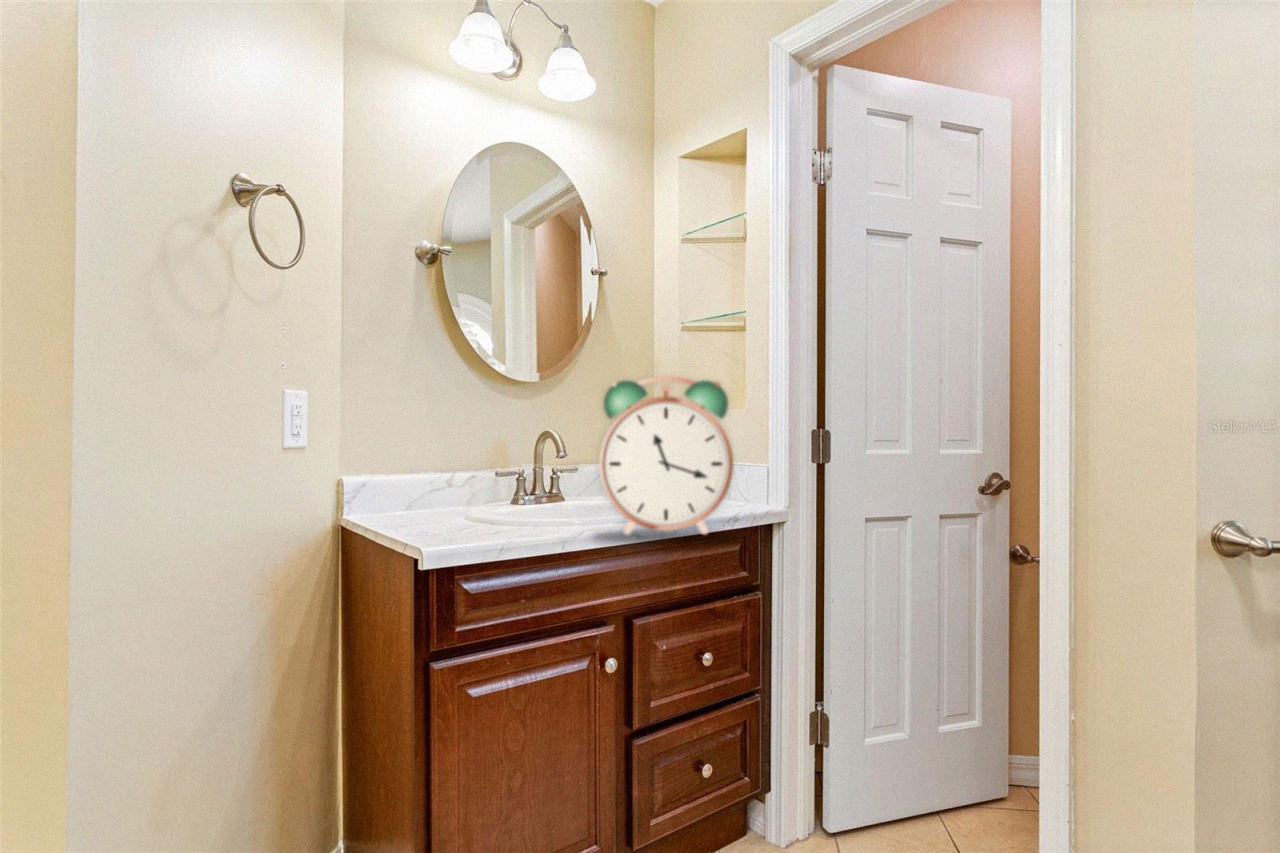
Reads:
11h18
